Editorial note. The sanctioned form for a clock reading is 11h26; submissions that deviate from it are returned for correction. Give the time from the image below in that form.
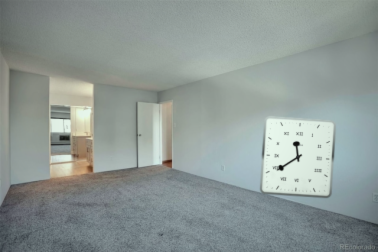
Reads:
11h39
